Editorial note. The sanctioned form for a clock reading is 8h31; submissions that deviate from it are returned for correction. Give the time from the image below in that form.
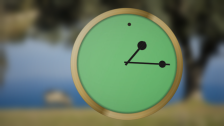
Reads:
1h15
